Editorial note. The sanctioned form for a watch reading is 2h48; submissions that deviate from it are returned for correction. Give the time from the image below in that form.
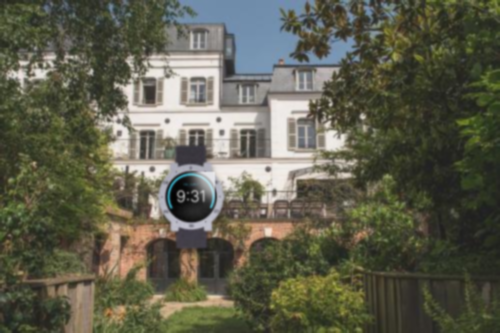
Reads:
9h31
